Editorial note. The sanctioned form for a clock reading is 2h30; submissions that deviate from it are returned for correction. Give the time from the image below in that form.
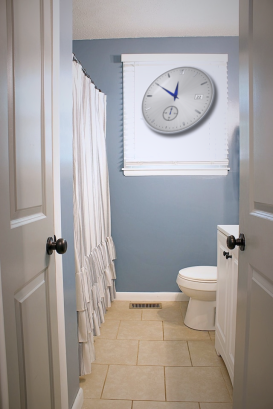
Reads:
11h50
